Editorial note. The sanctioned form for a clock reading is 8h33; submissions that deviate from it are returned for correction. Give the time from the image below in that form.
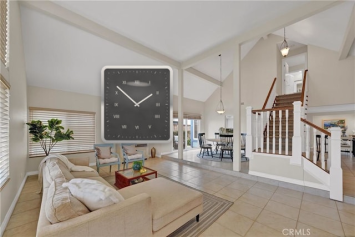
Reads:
1h52
